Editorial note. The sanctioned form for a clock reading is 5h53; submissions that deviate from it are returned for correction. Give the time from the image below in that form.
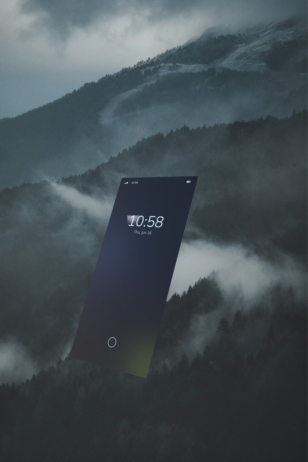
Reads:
10h58
